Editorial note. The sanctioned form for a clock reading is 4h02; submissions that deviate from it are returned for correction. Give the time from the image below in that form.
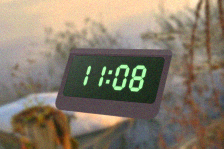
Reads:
11h08
